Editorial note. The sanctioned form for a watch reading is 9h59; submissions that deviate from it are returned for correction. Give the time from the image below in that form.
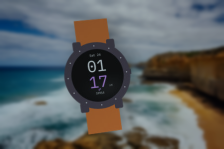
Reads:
1h17
